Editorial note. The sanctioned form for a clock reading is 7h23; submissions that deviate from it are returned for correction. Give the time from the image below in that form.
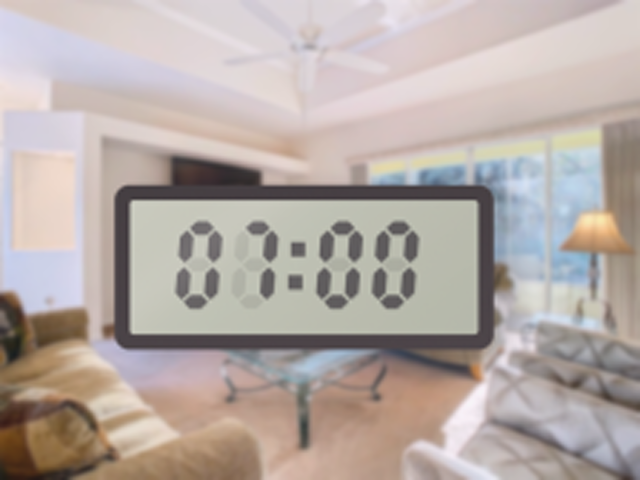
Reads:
7h00
